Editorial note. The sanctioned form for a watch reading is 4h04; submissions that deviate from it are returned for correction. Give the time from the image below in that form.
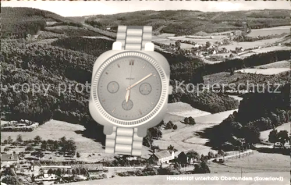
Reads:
6h09
